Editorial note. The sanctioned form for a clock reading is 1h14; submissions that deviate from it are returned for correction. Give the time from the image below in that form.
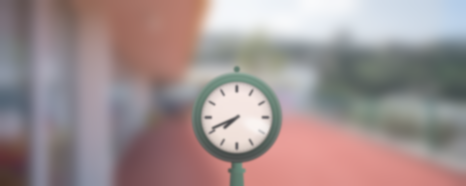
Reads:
7h41
